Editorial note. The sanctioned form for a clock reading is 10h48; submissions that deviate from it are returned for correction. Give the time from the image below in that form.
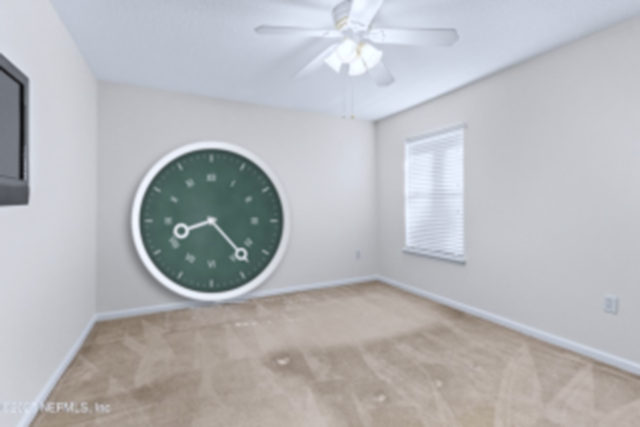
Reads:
8h23
